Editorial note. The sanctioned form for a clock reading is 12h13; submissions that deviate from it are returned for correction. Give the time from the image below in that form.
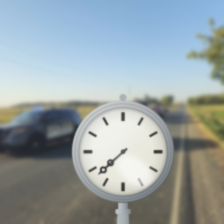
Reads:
7h38
